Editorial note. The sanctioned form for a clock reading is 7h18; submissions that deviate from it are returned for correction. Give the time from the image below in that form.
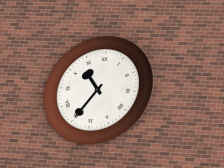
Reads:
10h35
